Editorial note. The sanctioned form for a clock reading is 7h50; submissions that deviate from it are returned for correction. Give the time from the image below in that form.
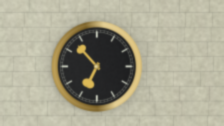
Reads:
6h53
